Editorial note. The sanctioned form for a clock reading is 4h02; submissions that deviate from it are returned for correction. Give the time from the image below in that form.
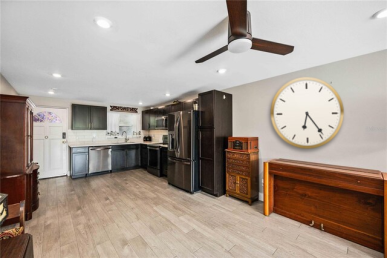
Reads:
6h24
